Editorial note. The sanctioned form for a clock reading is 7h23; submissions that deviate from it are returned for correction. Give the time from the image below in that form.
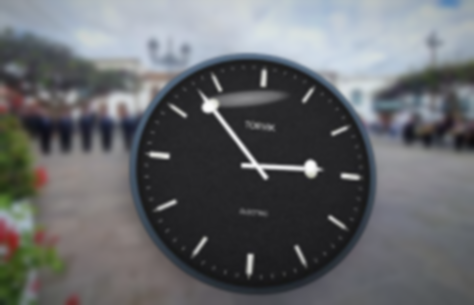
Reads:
2h53
